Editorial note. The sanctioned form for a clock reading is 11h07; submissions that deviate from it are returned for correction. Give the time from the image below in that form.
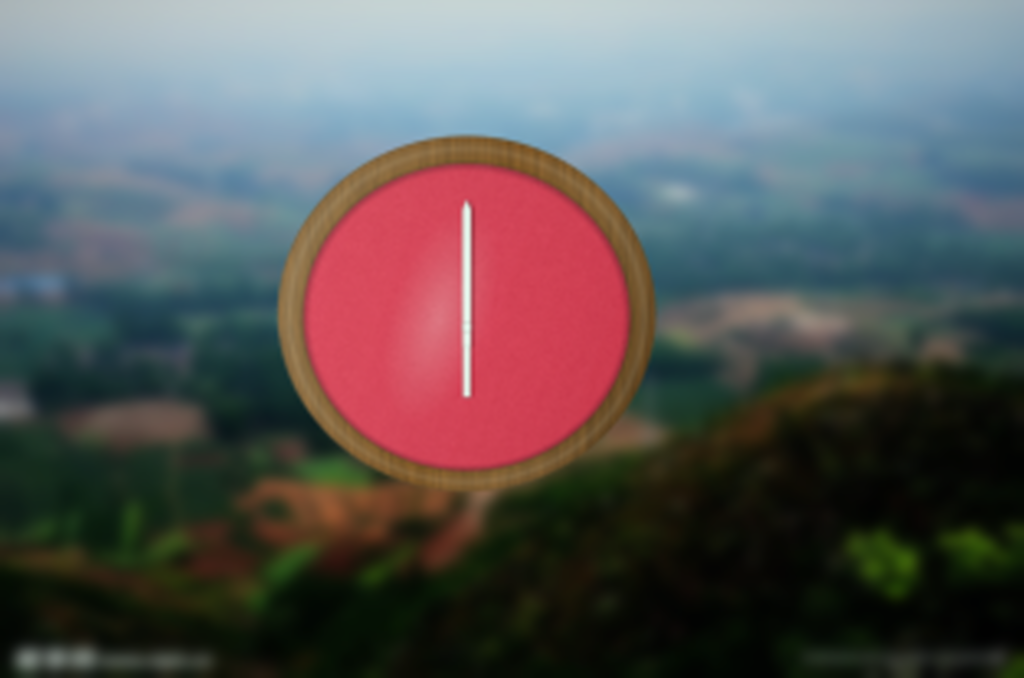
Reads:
6h00
